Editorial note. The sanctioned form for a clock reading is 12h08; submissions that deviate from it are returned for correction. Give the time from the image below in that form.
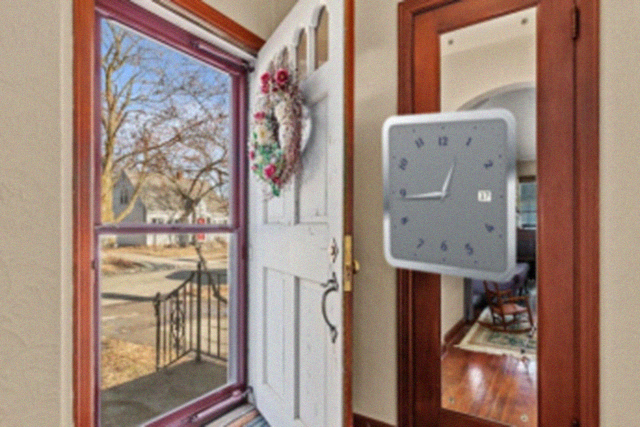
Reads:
12h44
